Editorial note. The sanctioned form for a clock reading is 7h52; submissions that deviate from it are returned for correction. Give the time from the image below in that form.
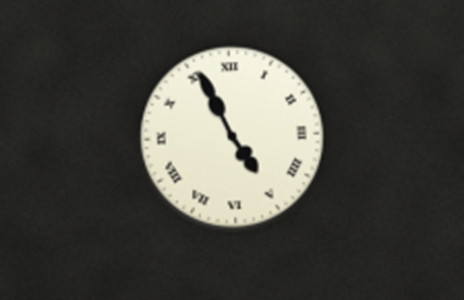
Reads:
4h56
